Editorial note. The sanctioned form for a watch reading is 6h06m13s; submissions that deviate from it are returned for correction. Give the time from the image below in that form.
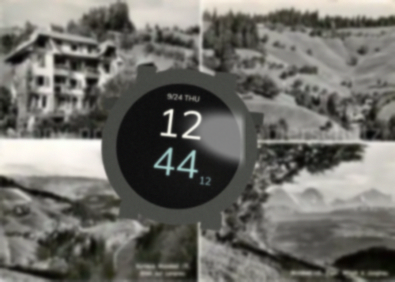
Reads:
12h44m12s
